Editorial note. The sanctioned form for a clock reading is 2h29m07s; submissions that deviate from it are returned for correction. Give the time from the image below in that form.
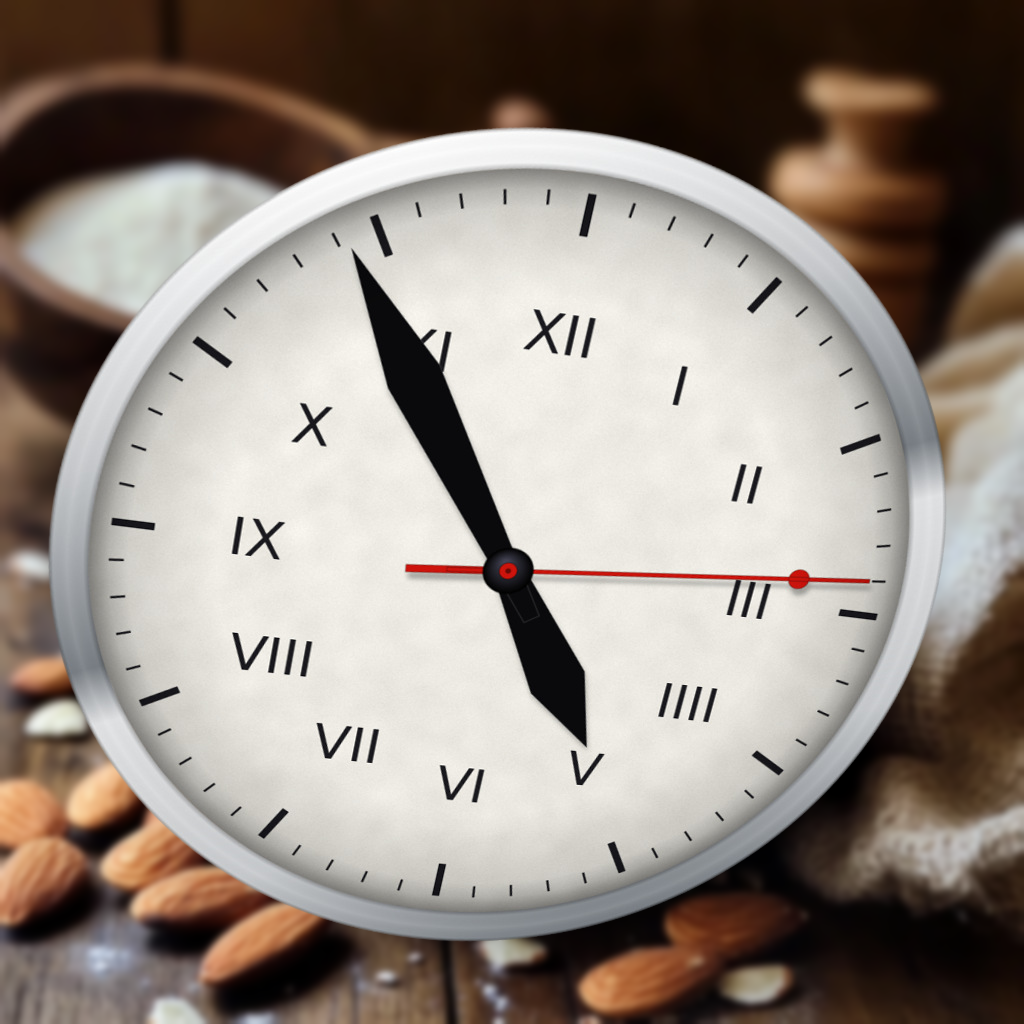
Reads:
4h54m14s
